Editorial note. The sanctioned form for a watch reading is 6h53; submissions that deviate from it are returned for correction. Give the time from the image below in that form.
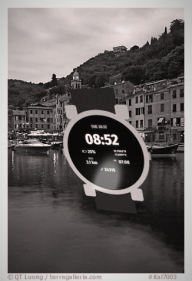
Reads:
8h52
